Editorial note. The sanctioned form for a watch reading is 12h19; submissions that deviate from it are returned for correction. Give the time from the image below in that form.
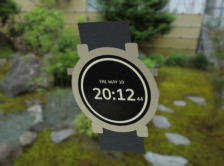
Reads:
20h12
